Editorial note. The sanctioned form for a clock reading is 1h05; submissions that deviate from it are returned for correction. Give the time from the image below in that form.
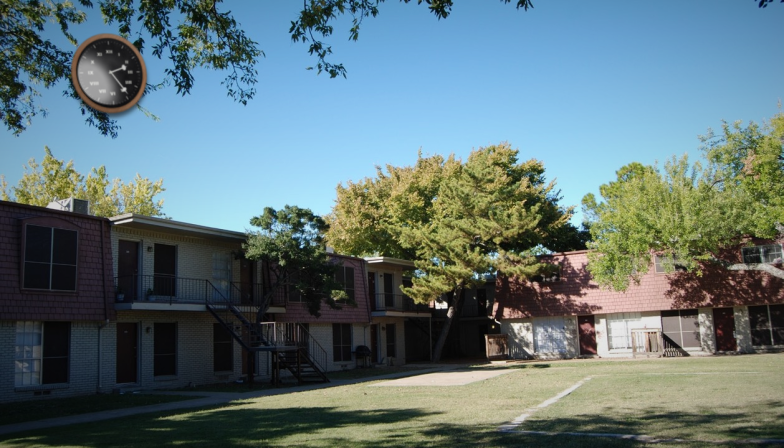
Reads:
2h24
